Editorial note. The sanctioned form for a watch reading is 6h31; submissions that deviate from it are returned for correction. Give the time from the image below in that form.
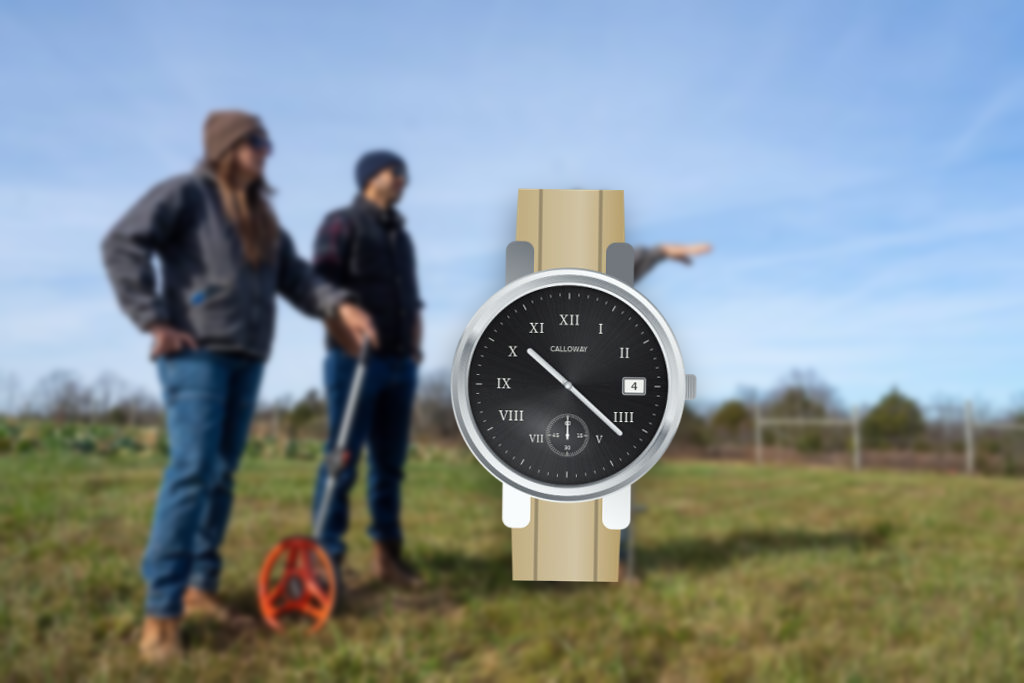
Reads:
10h22
